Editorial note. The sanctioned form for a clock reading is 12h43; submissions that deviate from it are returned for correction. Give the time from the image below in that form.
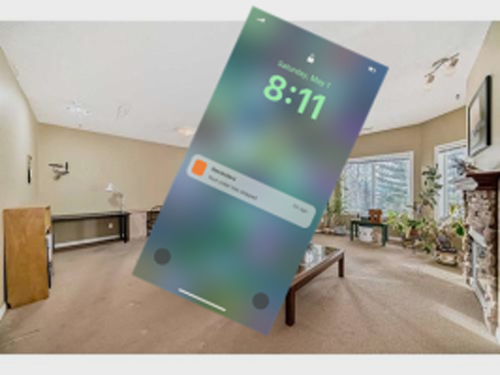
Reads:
8h11
